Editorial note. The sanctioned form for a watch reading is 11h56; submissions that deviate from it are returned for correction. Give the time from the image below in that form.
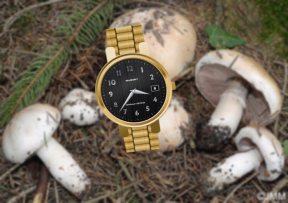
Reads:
3h37
